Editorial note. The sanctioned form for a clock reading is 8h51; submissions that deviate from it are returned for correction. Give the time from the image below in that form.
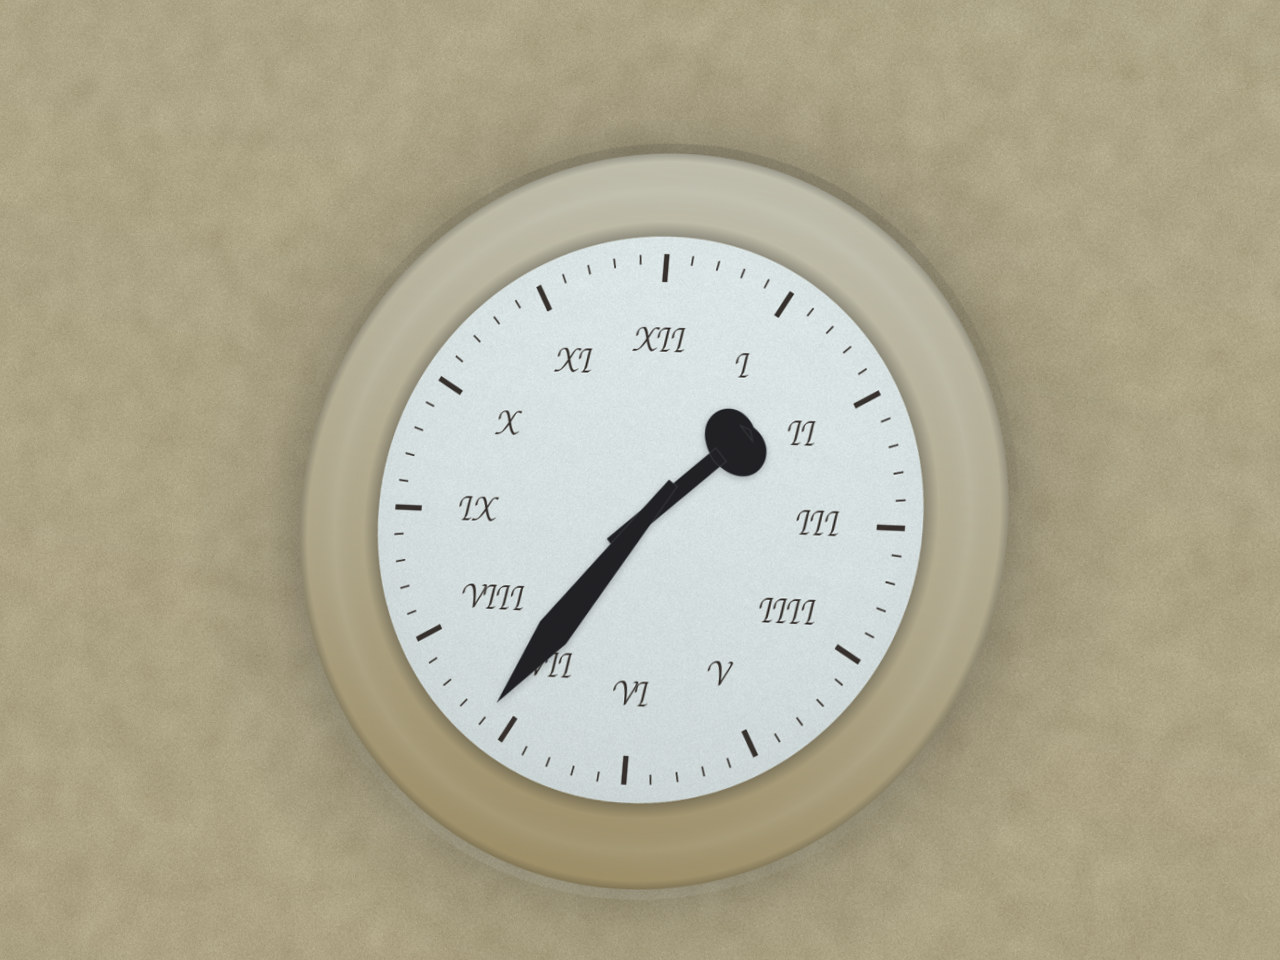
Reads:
1h36
